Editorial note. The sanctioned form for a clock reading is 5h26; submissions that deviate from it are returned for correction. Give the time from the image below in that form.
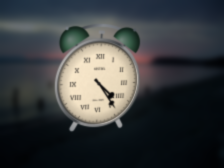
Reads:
4h24
